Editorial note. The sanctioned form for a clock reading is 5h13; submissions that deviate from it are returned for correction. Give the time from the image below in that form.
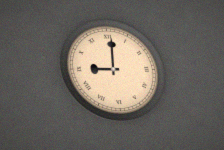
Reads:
9h01
